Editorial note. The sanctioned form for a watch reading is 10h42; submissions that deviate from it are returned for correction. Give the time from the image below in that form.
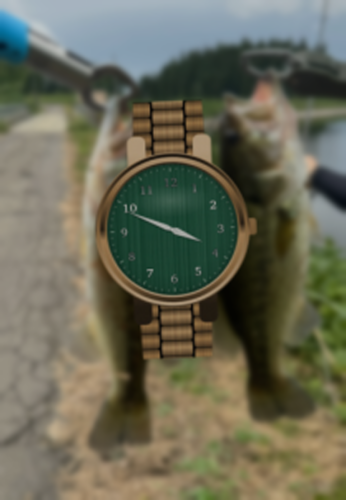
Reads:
3h49
